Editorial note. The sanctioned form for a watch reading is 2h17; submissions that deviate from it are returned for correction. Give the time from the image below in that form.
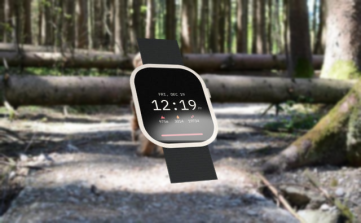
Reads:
12h19
